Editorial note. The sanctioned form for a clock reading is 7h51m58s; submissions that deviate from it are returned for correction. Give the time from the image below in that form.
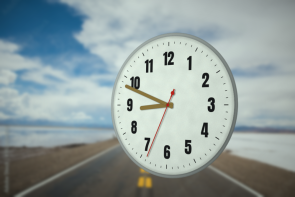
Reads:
8h48m34s
